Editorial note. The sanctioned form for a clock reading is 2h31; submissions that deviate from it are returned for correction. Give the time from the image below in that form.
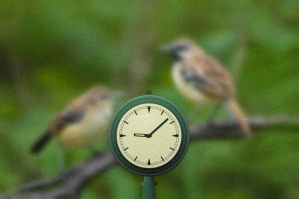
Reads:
9h08
